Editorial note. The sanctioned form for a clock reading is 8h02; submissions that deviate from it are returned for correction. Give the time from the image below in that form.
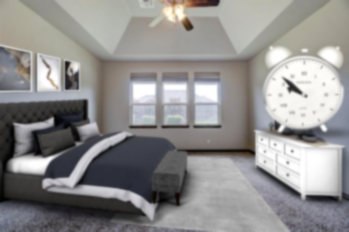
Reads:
9h52
